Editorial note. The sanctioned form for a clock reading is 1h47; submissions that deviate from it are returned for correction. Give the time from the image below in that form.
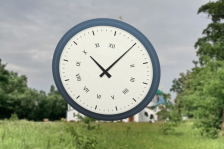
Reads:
10h05
